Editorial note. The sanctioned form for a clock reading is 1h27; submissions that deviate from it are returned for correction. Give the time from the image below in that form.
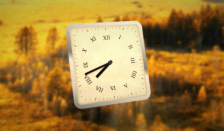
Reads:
7h42
